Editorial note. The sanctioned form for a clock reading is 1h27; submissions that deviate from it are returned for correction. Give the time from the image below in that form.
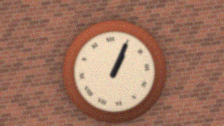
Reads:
1h05
